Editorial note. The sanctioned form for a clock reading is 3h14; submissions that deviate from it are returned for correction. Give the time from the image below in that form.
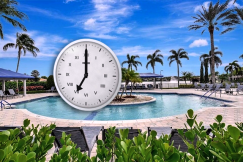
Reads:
7h00
